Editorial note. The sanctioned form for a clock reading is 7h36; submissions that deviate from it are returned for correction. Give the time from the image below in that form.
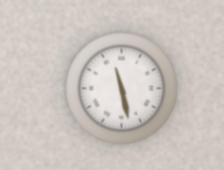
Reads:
11h28
